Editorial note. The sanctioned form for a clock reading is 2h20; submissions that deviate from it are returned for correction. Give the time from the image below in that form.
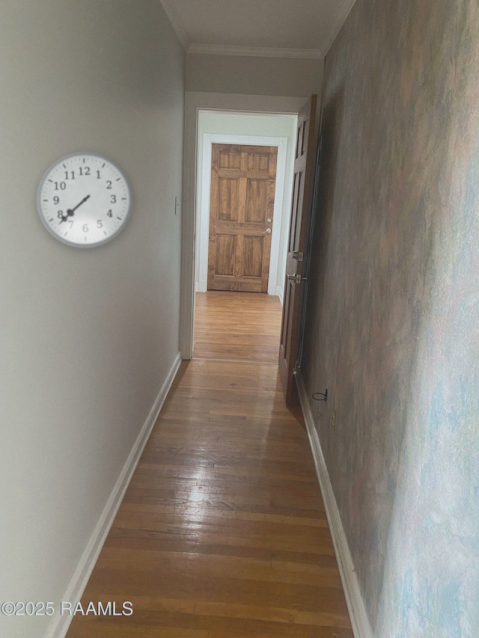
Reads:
7h38
